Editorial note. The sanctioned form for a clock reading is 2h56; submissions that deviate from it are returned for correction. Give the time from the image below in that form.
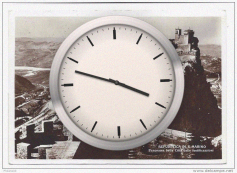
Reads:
3h48
